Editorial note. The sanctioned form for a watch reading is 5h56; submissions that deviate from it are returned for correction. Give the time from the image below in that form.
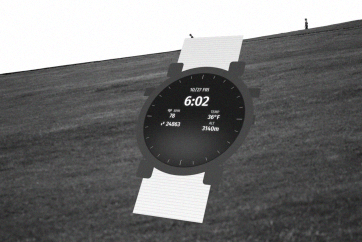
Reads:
6h02
